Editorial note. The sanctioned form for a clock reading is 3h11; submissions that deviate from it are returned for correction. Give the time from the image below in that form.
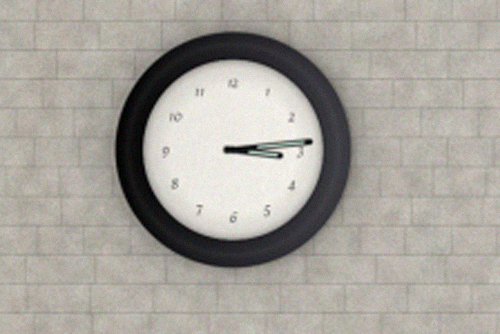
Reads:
3h14
